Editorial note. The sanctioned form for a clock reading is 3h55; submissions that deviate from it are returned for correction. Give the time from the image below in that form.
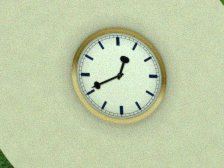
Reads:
12h41
